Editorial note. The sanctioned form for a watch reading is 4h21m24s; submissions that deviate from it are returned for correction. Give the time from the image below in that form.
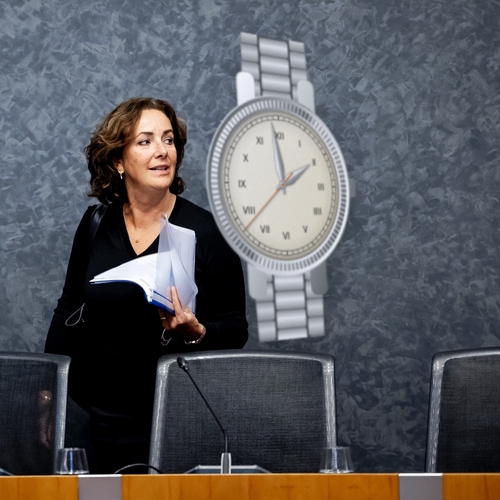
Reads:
1h58m38s
